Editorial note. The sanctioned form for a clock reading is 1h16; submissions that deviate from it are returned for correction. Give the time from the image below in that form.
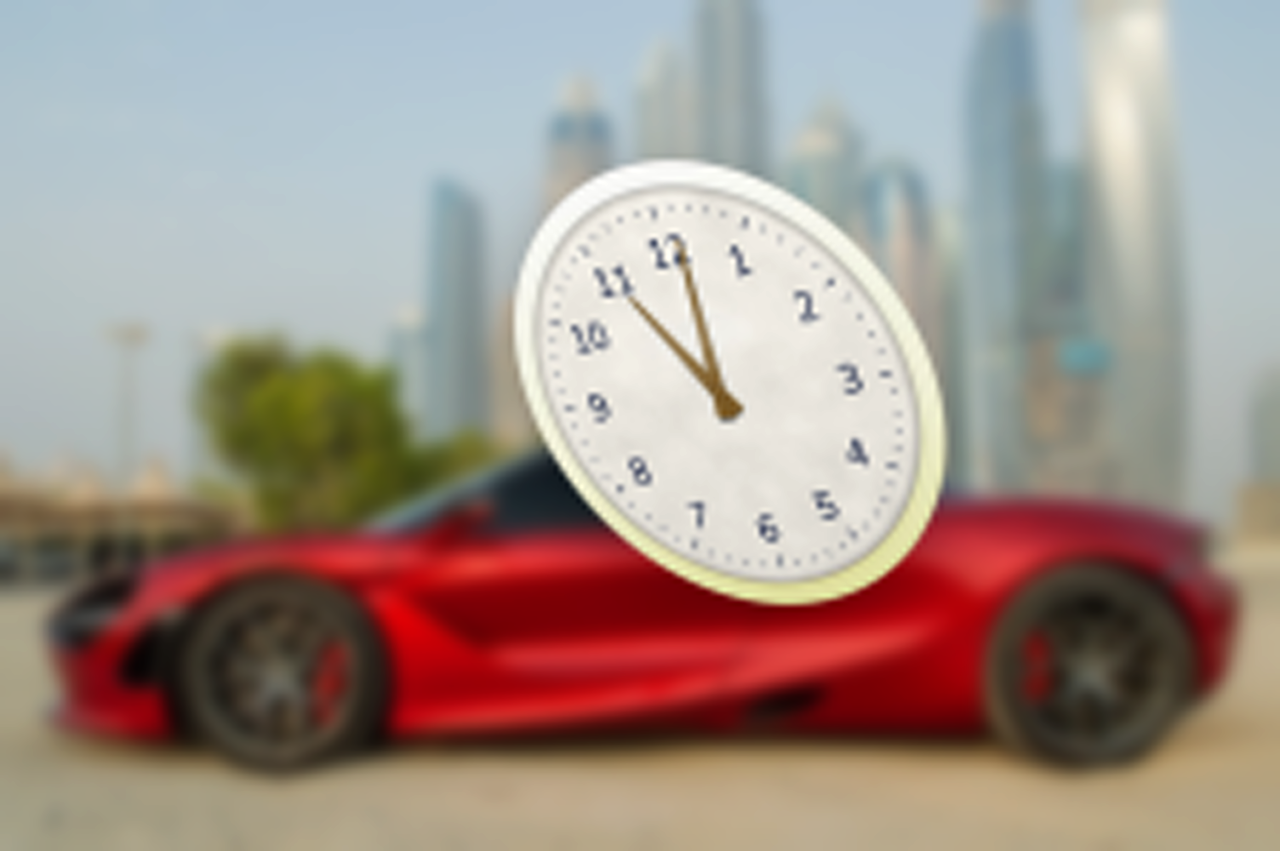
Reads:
11h01
